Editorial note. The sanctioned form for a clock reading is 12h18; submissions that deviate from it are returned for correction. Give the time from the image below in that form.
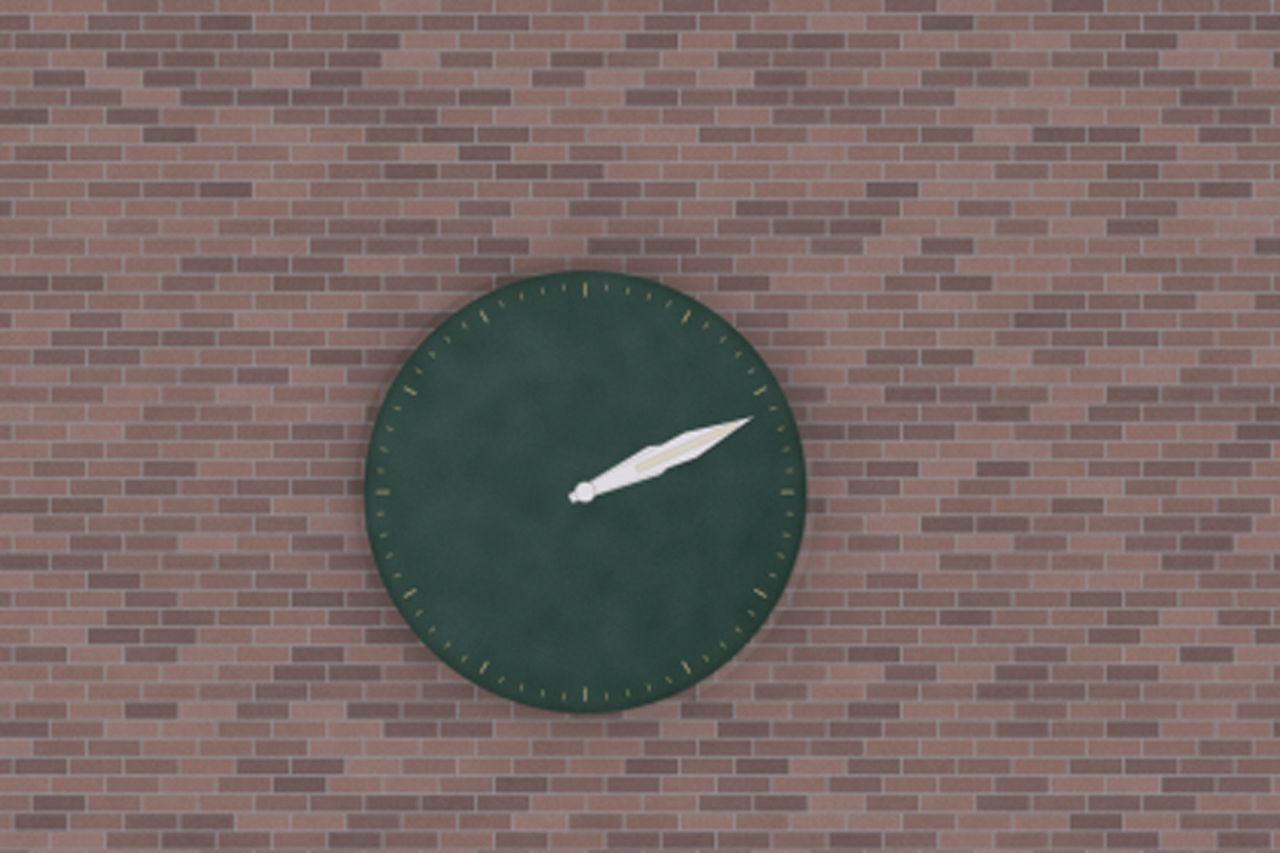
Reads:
2h11
